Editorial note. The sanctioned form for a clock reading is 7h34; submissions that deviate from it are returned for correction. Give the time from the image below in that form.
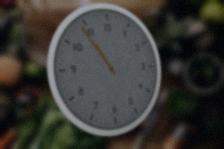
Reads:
10h54
